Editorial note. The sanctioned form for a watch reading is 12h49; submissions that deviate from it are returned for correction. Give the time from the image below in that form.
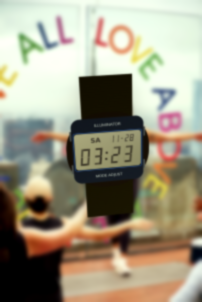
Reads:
3h23
